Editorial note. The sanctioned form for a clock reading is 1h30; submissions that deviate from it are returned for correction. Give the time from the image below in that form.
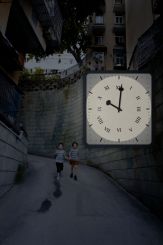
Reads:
10h01
